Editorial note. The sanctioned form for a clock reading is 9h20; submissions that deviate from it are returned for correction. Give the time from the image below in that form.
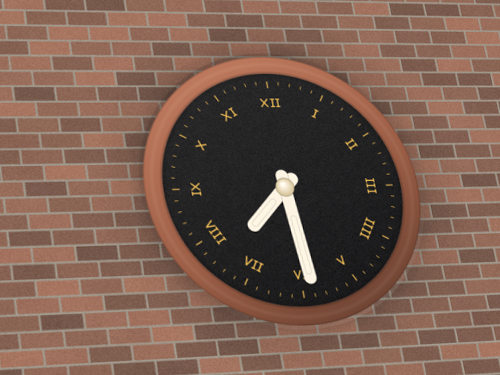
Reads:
7h29
